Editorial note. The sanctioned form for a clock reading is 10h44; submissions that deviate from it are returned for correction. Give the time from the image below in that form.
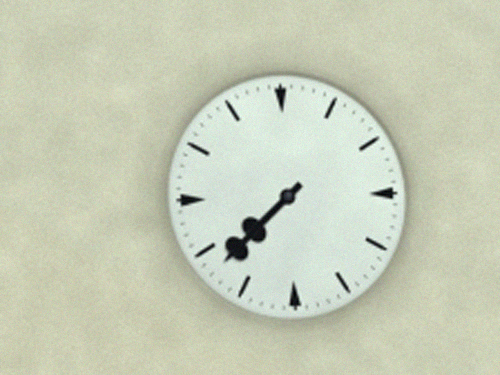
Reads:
7h38
